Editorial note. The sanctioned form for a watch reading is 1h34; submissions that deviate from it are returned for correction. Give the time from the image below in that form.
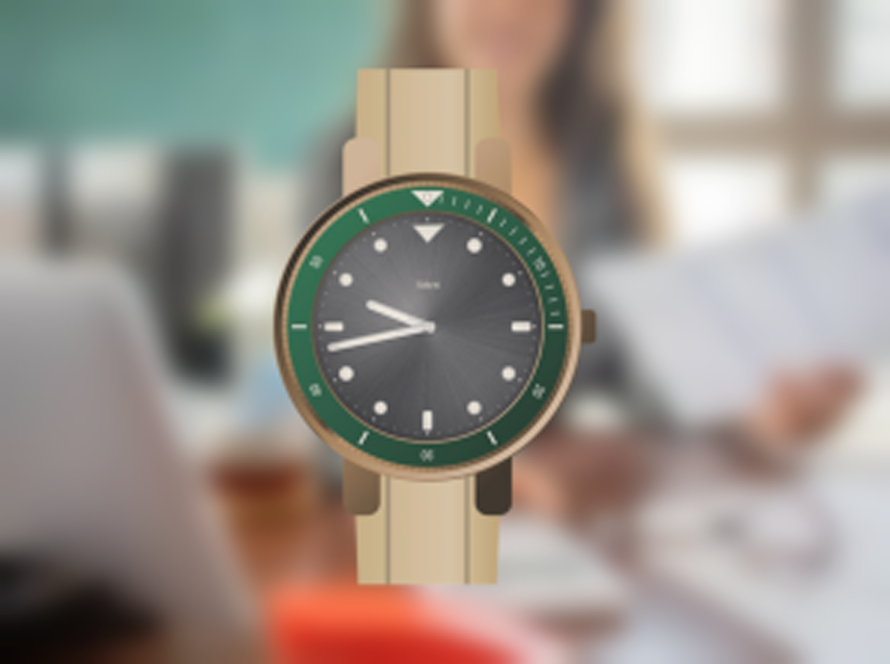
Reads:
9h43
